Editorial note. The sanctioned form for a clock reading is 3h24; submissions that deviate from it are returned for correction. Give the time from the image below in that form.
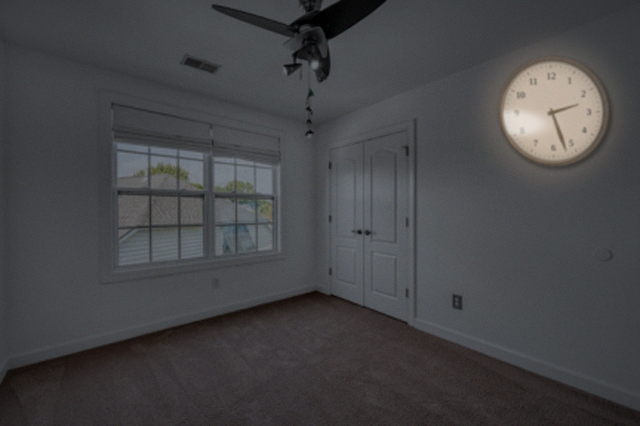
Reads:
2h27
